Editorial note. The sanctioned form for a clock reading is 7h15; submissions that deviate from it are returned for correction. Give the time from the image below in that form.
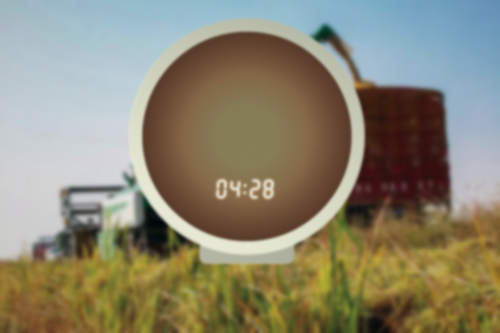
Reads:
4h28
